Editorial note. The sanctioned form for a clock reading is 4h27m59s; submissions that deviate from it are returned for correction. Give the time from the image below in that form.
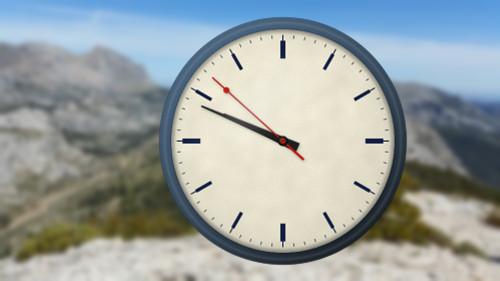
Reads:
9h48m52s
